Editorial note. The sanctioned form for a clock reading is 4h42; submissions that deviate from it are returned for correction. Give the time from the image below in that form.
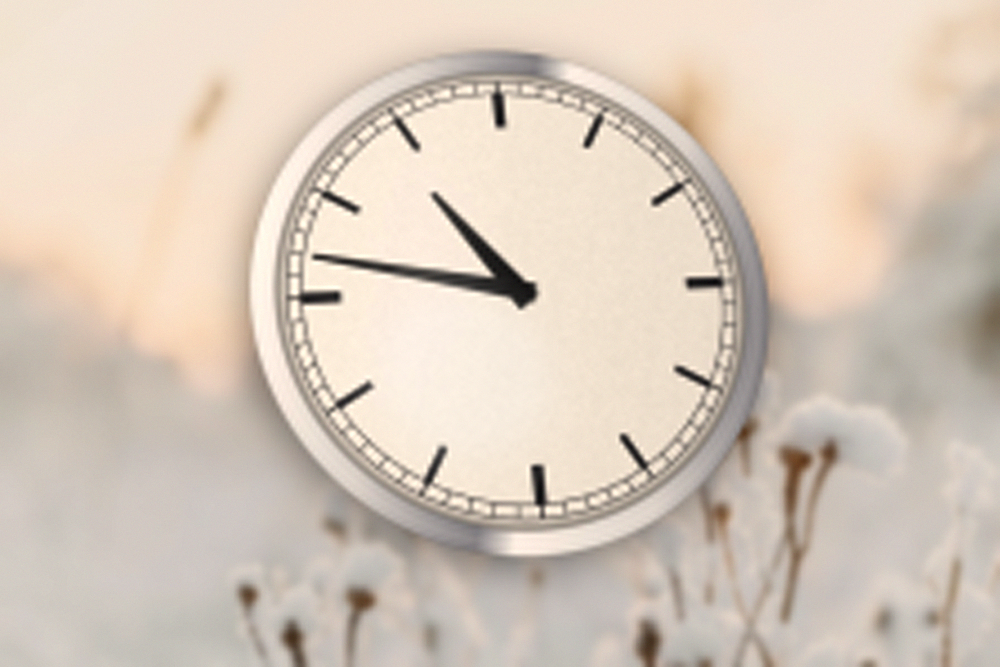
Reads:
10h47
